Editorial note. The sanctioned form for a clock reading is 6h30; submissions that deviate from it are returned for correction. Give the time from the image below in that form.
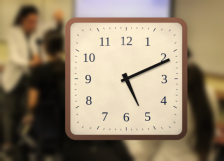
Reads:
5h11
